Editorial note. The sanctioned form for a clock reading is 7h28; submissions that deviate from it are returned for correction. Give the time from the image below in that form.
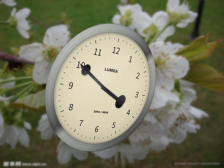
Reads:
3h50
